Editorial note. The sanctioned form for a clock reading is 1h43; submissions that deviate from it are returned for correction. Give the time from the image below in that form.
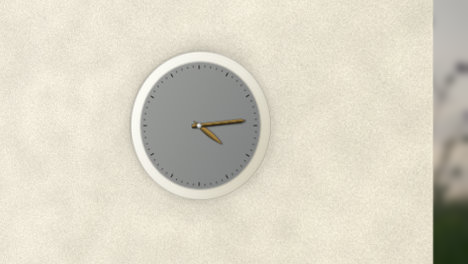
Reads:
4h14
